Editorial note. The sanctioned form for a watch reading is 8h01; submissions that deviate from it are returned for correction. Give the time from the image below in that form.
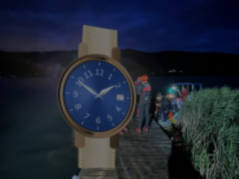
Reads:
1h50
